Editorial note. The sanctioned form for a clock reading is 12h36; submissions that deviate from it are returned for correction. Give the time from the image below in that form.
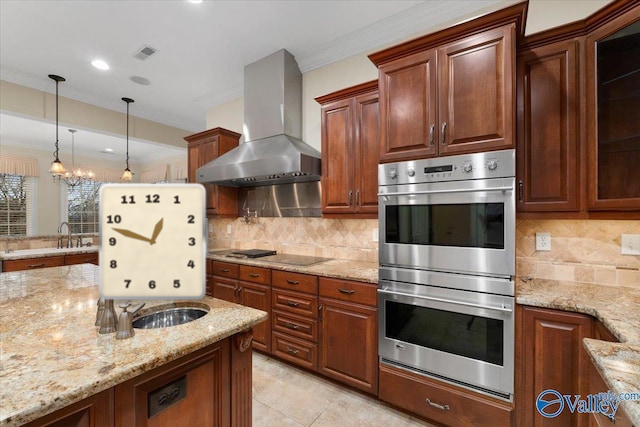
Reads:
12h48
